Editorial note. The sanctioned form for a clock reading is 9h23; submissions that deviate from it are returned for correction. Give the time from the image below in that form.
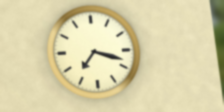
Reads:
7h18
